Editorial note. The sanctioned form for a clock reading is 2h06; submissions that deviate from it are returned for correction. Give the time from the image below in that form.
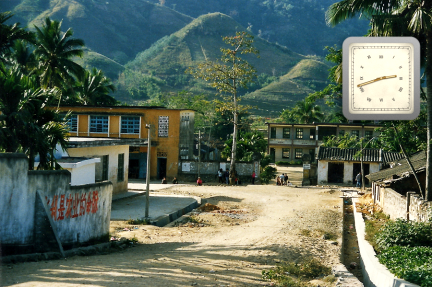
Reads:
2h42
